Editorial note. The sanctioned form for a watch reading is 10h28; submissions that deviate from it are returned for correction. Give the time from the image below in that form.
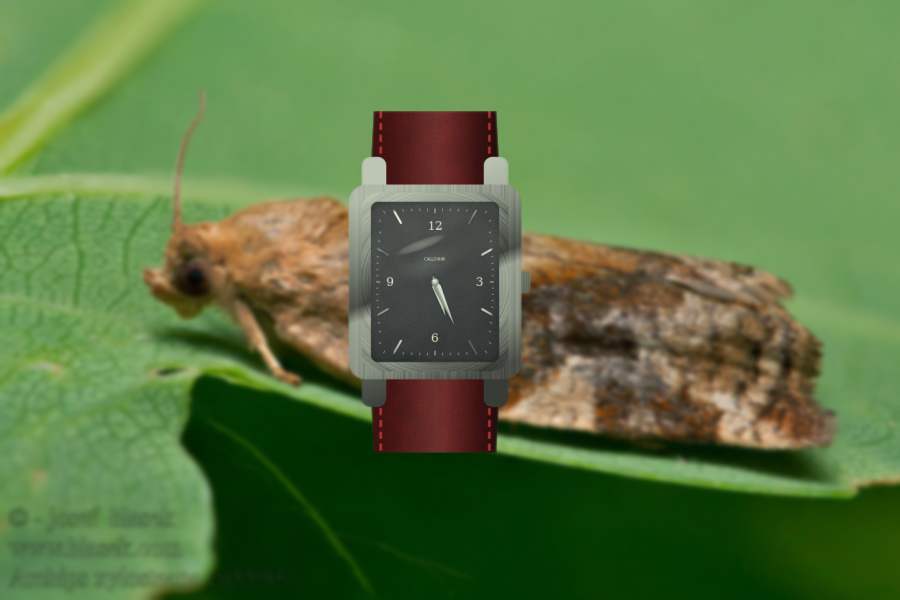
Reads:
5h26
